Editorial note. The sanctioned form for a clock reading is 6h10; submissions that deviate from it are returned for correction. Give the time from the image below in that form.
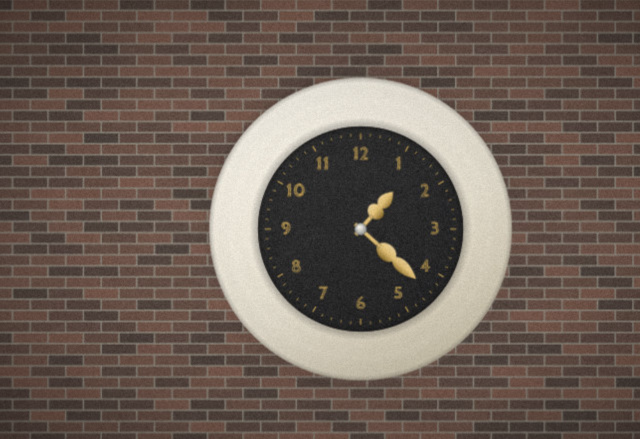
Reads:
1h22
